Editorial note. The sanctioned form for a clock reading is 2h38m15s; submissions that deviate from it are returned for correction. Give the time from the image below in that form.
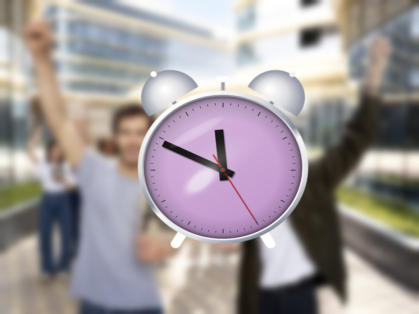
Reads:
11h49m25s
